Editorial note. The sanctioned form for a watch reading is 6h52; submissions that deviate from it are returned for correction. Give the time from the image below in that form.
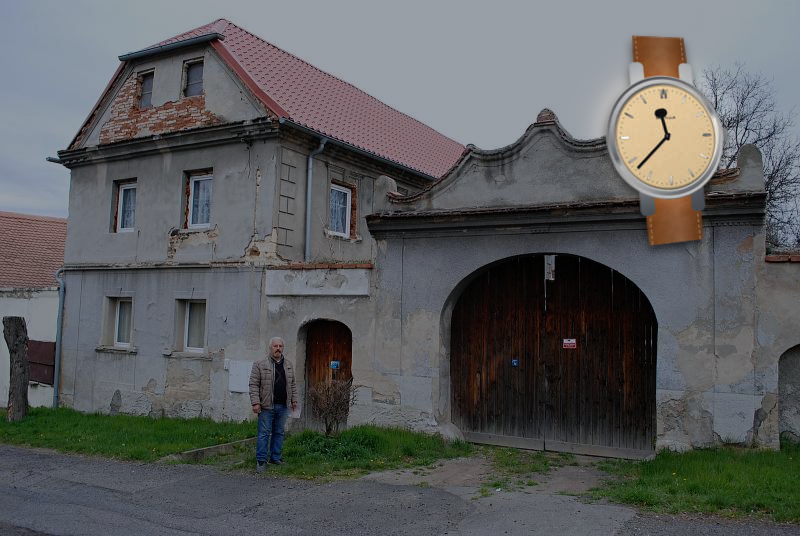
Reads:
11h38
